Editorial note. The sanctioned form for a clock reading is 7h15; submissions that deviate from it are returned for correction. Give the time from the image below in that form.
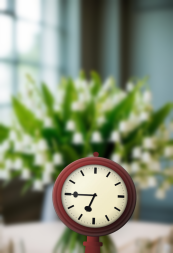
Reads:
6h45
